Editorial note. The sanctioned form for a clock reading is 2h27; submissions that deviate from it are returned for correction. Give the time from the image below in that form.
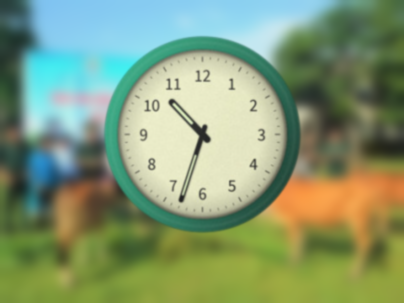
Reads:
10h33
